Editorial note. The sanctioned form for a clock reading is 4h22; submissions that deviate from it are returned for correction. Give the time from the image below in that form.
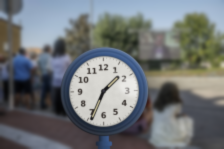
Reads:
1h34
